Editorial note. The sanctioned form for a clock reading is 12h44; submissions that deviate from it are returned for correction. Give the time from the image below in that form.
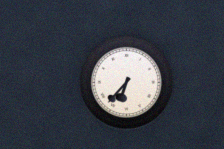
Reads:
6h37
